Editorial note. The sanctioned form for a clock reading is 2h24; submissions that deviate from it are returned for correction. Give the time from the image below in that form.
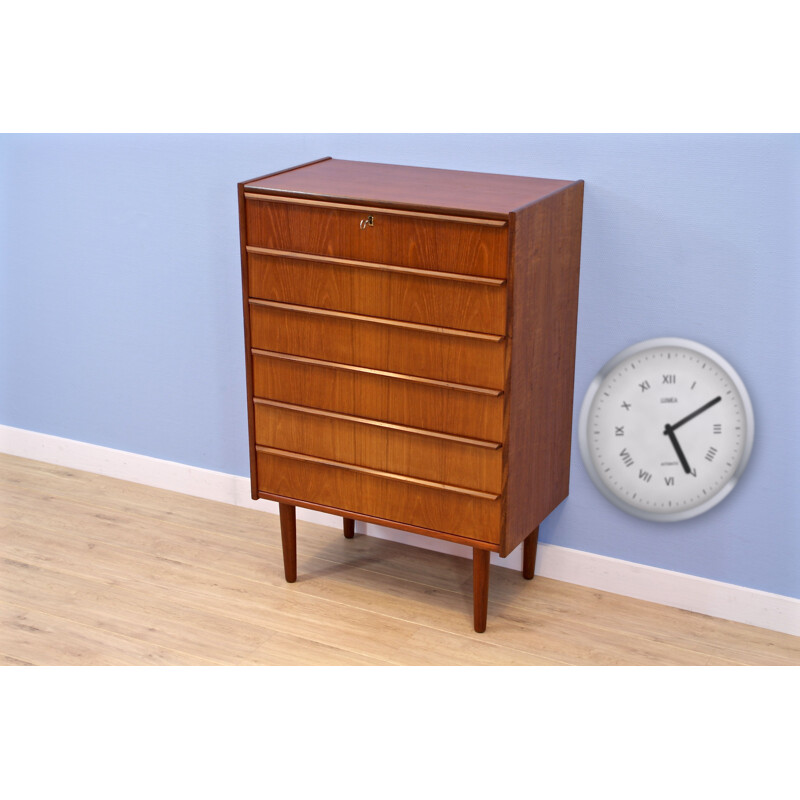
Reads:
5h10
